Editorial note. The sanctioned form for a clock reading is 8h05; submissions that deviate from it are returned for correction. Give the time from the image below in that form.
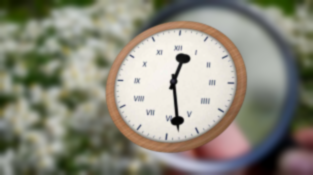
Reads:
12h28
